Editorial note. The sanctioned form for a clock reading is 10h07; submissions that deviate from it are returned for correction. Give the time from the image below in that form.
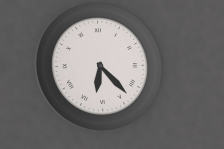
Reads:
6h23
